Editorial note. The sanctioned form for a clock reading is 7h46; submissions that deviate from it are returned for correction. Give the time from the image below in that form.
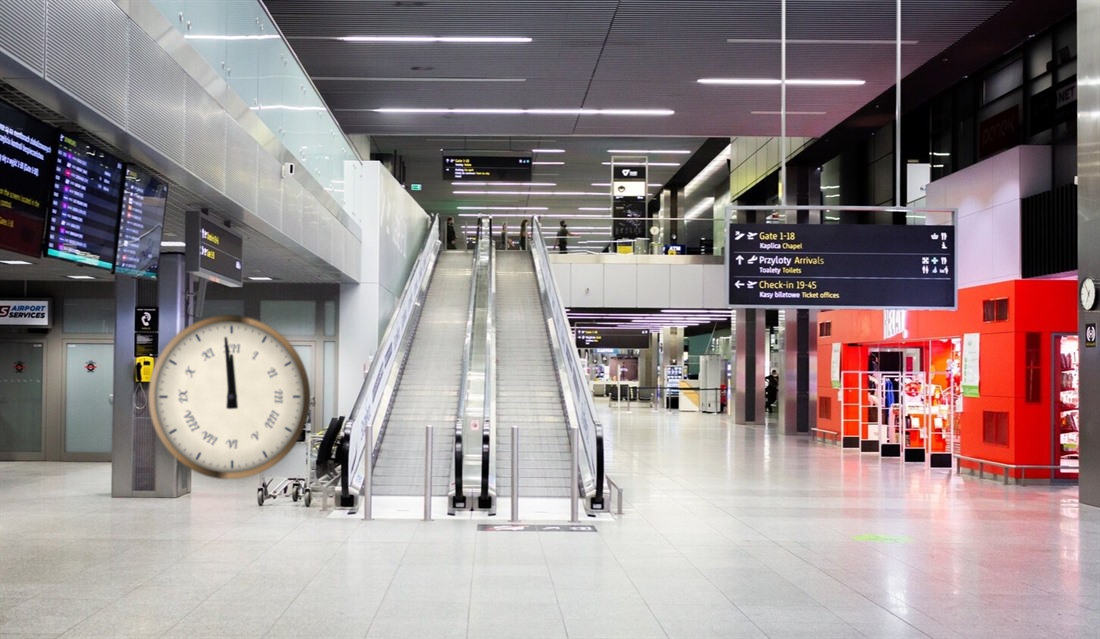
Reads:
11h59
